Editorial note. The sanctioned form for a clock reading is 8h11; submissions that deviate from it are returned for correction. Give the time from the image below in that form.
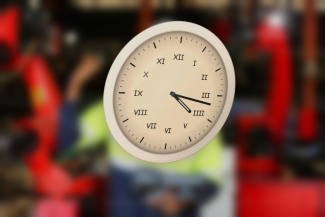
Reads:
4h17
